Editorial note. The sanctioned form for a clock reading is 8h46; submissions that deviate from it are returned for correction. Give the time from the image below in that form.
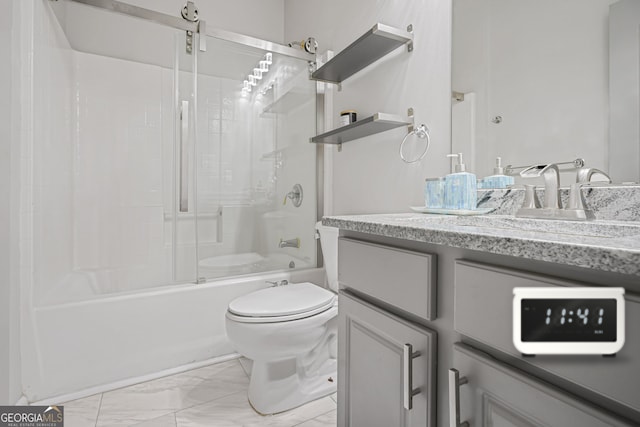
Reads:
11h41
